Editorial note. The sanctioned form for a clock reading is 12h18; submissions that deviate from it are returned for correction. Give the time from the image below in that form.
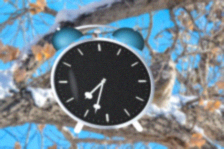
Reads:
7h33
